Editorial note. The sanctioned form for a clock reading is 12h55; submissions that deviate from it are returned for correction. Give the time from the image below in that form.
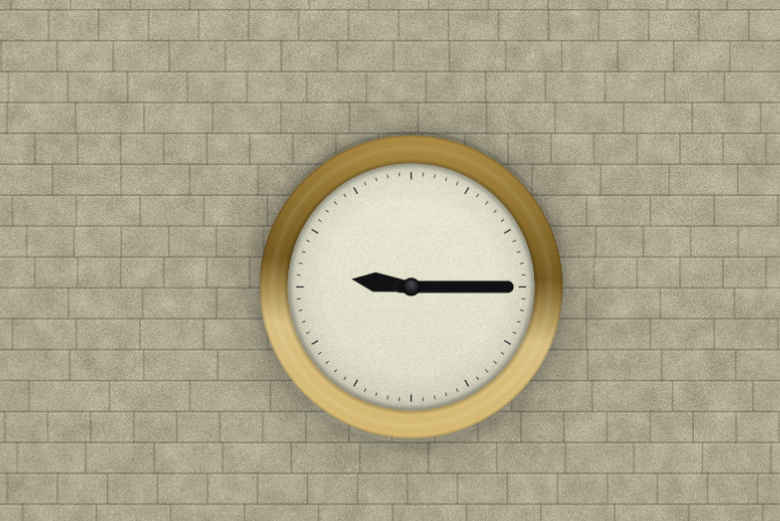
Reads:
9h15
